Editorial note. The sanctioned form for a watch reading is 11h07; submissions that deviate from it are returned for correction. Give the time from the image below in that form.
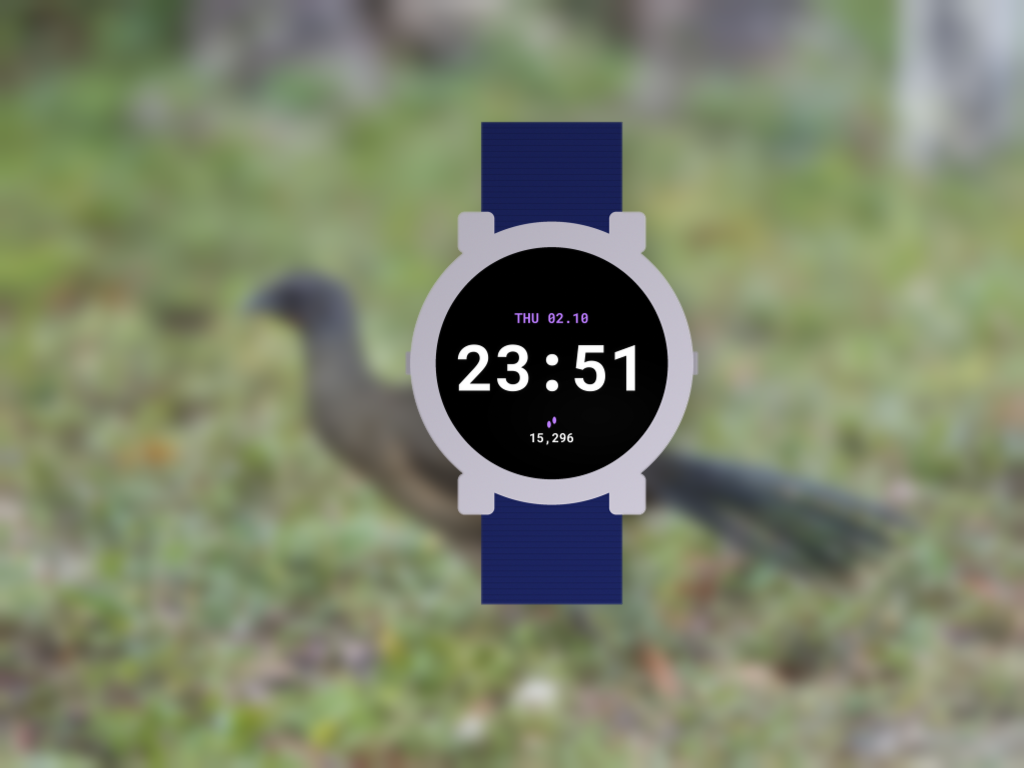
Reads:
23h51
